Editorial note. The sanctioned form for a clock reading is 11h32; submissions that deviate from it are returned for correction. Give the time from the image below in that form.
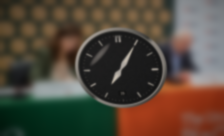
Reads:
7h05
